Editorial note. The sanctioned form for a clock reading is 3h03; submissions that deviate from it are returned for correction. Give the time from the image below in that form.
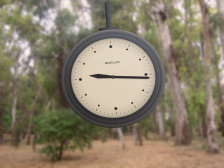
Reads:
9h16
